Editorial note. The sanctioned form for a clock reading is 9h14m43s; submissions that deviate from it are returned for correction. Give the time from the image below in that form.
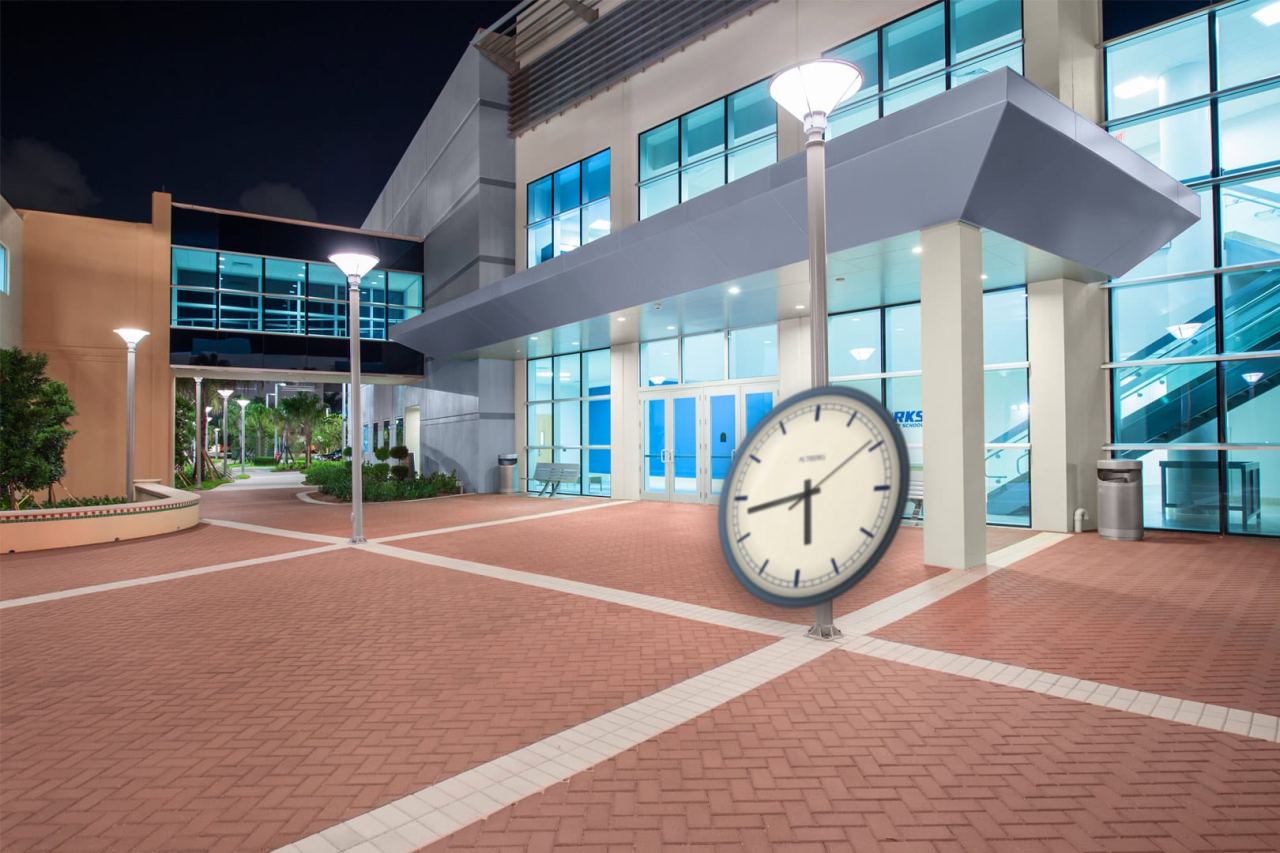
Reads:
5h43m09s
